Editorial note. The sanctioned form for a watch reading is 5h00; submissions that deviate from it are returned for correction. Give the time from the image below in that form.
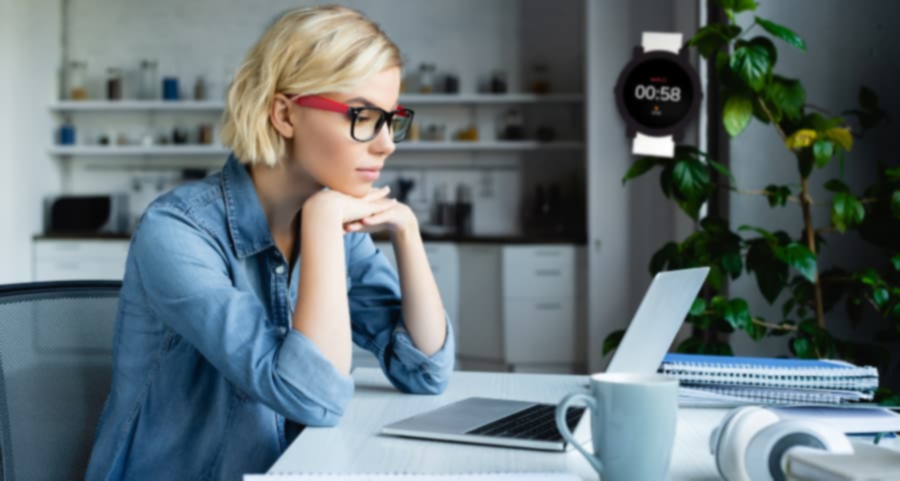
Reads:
0h58
